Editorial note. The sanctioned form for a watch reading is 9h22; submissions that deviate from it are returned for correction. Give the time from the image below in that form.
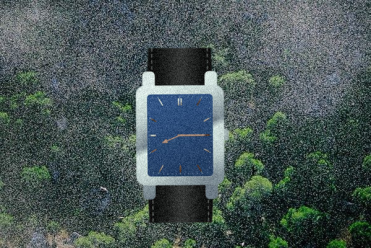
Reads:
8h15
